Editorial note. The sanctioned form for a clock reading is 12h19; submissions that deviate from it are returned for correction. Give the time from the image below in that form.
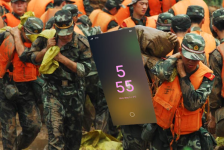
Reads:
5h55
